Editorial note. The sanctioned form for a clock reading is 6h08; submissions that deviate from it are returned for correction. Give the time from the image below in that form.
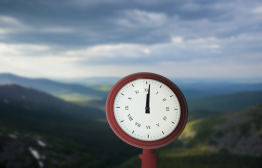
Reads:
12h01
